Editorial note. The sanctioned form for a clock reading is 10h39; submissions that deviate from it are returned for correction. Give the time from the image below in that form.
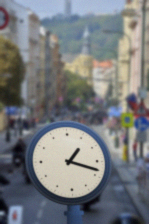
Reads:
1h18
